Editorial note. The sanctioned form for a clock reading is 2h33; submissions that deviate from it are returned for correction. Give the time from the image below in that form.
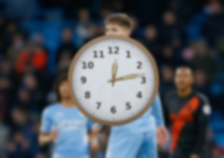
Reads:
12h13
